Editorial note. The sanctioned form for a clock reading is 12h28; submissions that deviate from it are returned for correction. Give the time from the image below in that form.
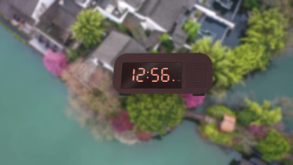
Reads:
12h56
